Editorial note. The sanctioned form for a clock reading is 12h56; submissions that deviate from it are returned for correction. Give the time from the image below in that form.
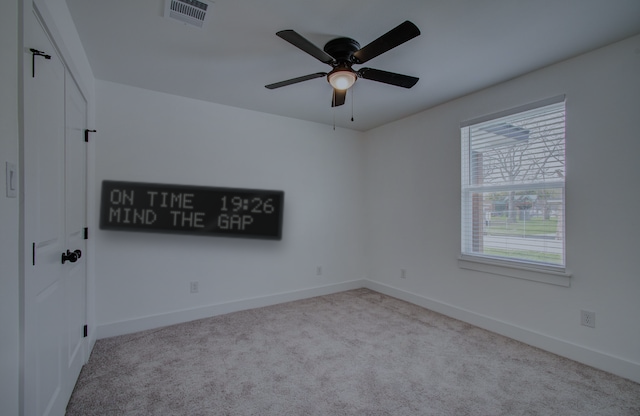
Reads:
19h26
